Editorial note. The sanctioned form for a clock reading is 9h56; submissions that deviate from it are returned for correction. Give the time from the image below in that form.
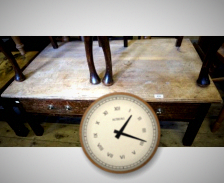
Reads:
1h19
